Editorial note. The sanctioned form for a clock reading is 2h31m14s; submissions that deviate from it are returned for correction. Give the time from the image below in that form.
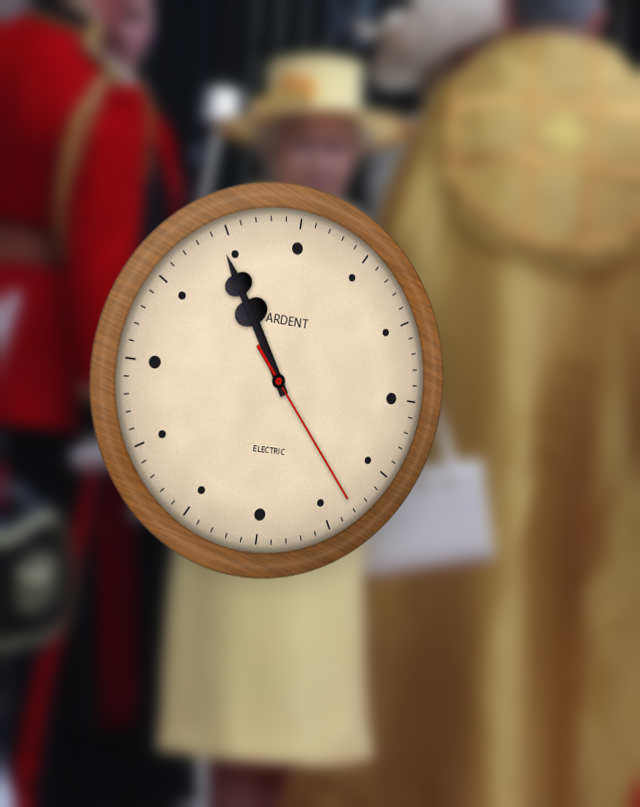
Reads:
10h54m23s
